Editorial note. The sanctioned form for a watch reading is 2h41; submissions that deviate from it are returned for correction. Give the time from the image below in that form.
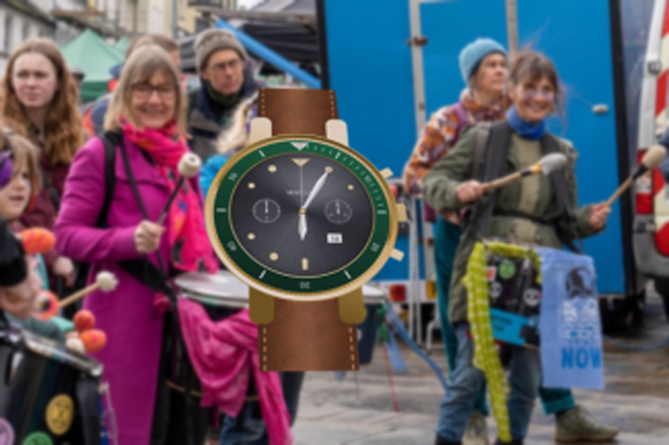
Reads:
6h05
